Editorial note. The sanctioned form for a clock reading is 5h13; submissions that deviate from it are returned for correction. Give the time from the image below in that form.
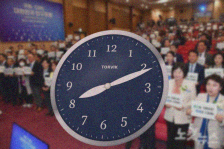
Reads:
8h11
